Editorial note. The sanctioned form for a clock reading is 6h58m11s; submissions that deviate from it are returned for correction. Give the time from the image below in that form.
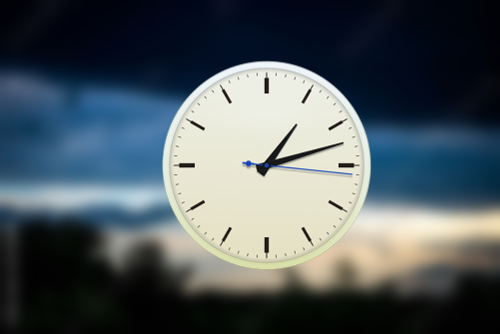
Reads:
1h12m16s
